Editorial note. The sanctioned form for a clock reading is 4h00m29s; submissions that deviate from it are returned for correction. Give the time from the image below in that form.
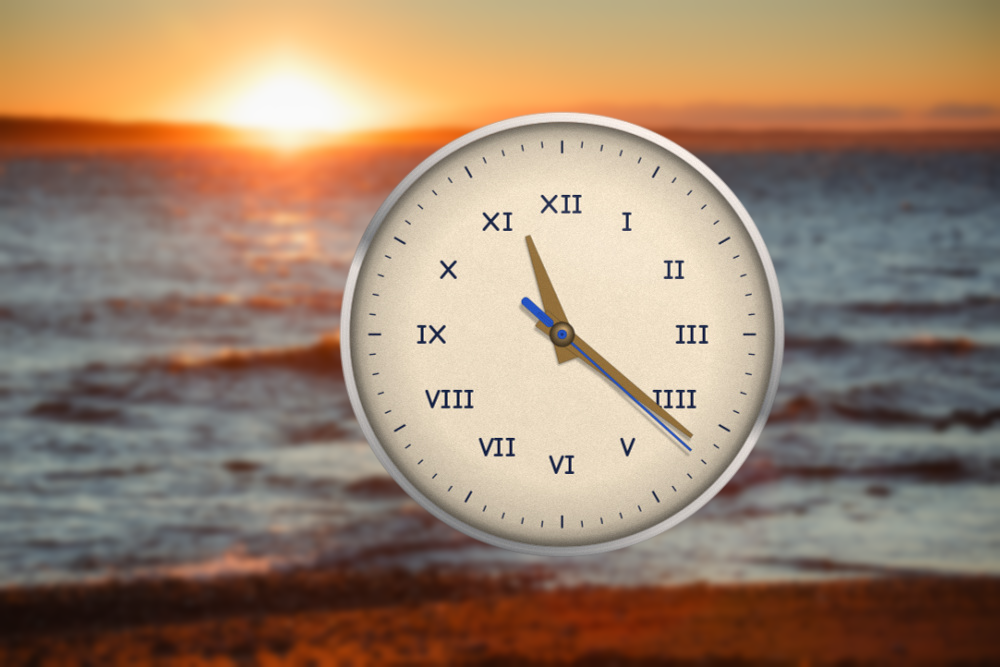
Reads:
11h21m22s
